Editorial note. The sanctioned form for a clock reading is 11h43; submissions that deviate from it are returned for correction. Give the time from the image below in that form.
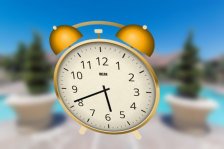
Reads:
5h41
